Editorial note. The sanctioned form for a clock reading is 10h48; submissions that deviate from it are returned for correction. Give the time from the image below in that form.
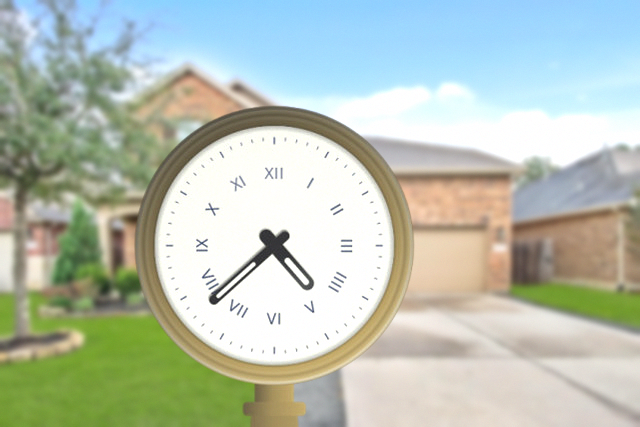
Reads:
4h38
